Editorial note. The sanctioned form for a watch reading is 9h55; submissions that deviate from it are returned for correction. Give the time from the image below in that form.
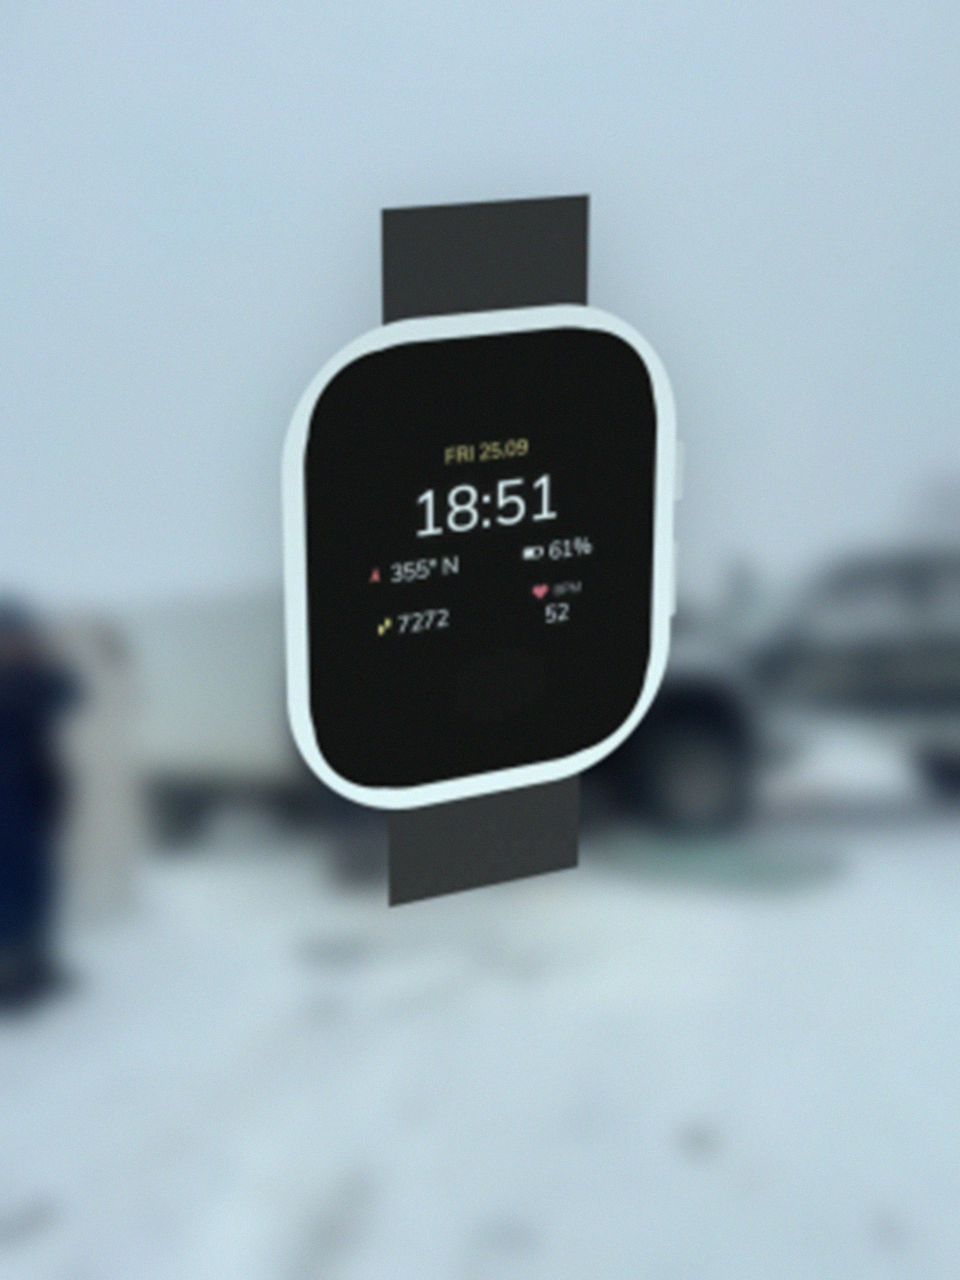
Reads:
18h51
